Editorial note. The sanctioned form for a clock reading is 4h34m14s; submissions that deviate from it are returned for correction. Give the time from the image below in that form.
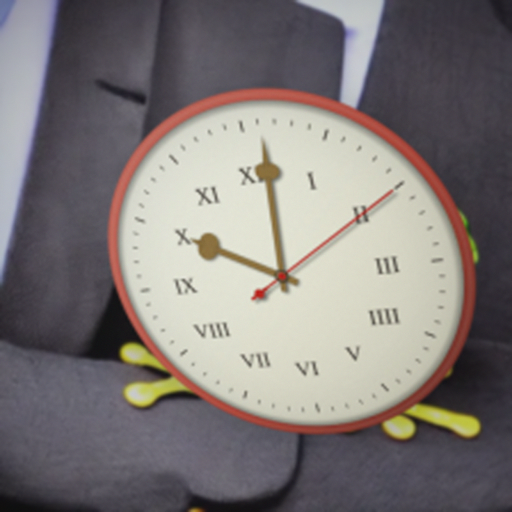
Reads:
10h01m10s
